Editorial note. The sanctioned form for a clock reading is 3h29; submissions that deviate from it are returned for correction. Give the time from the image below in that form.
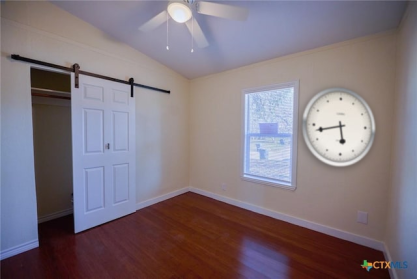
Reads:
5h43
